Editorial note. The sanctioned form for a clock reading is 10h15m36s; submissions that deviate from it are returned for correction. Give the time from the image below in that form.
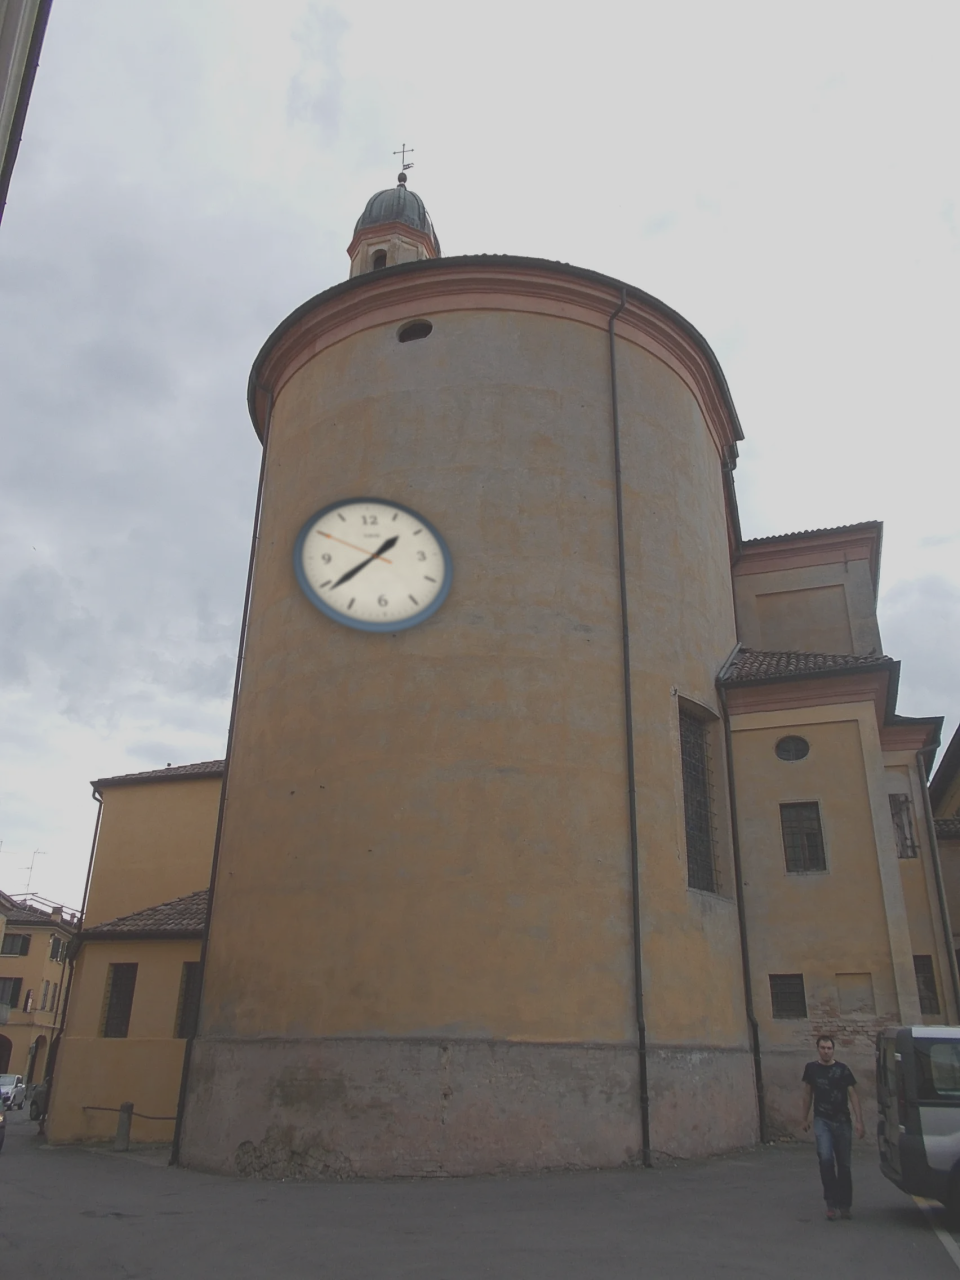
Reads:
1h38m50s
